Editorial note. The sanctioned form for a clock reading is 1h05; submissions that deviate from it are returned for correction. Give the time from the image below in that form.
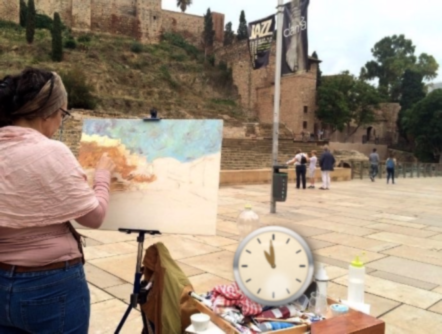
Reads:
10h59
